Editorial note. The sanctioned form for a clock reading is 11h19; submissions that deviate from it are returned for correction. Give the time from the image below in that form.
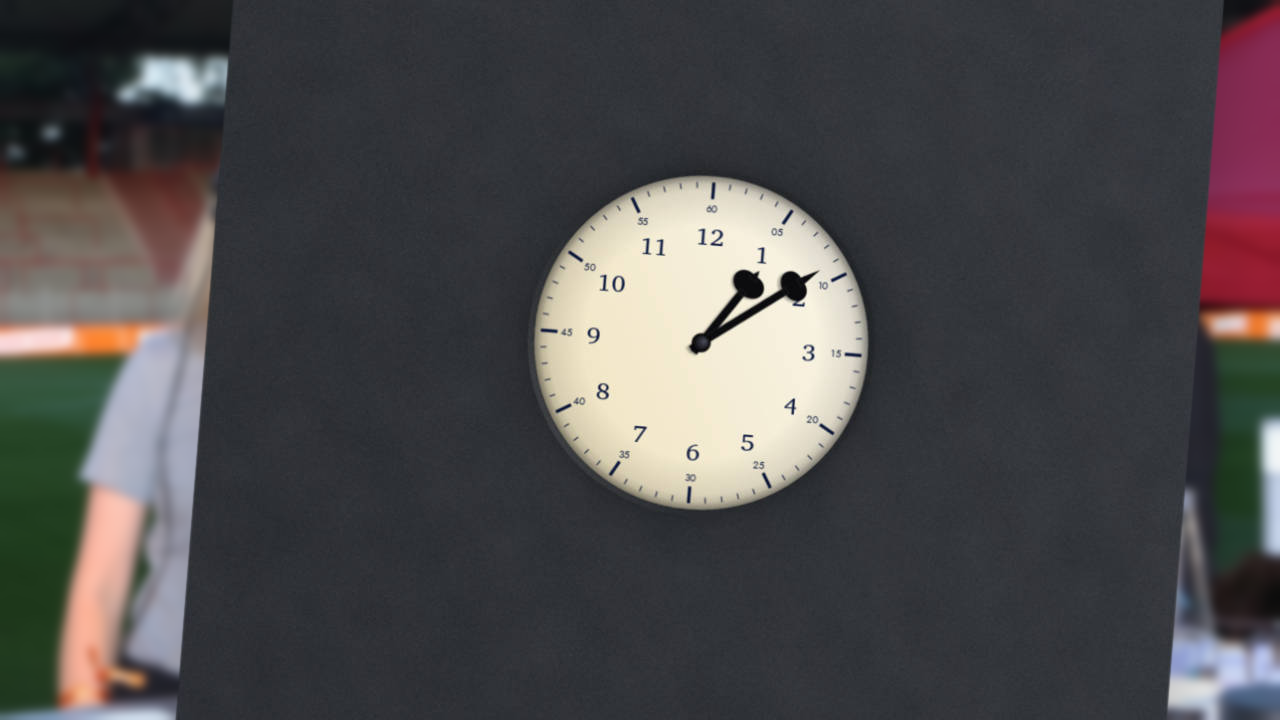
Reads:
1h09
